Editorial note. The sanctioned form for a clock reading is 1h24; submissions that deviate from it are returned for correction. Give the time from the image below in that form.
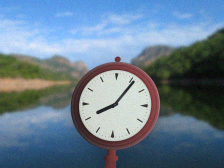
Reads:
8h06
